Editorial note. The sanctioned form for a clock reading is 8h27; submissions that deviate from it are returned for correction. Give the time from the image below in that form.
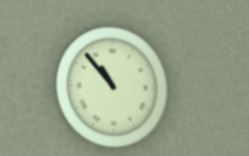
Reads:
10h53
